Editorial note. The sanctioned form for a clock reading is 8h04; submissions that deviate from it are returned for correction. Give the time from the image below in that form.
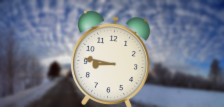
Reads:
8h46
